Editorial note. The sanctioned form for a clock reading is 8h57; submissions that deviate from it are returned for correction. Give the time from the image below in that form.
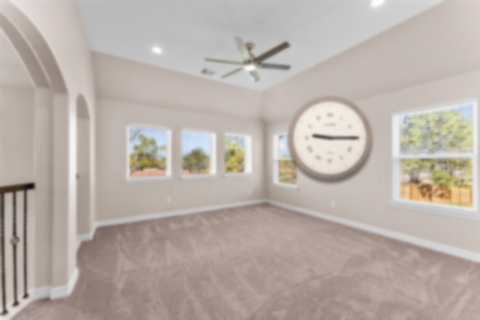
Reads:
9h15
